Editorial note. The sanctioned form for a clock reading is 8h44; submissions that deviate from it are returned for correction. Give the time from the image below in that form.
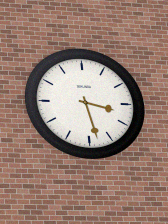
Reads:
3h28
